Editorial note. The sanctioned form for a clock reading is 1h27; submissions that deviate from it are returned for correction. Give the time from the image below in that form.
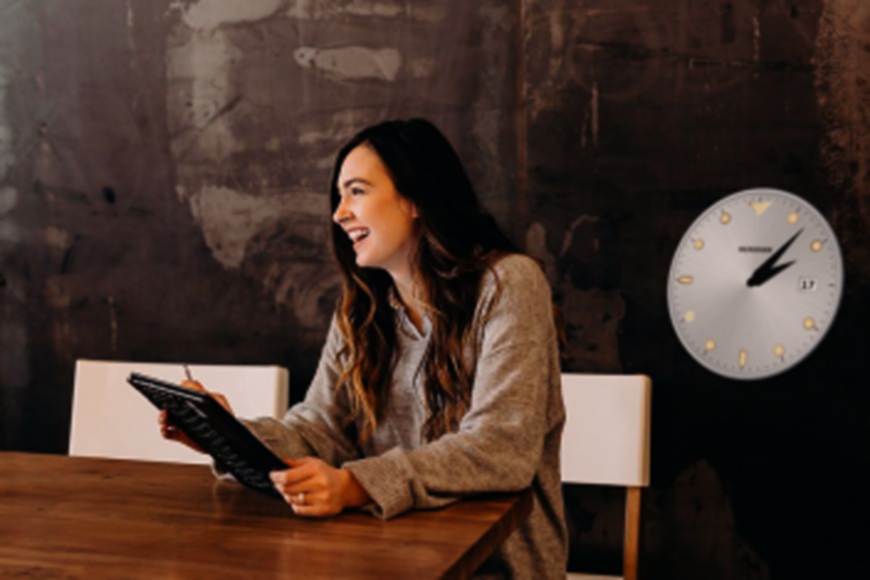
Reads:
2h07
